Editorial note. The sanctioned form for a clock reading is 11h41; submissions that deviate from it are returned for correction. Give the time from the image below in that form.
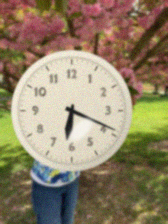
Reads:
6h19
